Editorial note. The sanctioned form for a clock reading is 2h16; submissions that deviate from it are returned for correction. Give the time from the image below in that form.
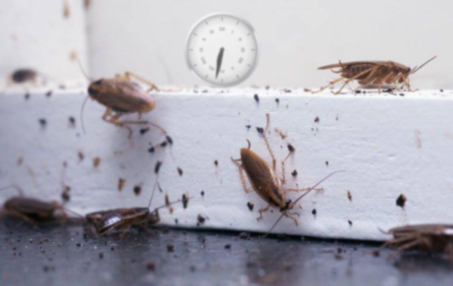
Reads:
6h32
